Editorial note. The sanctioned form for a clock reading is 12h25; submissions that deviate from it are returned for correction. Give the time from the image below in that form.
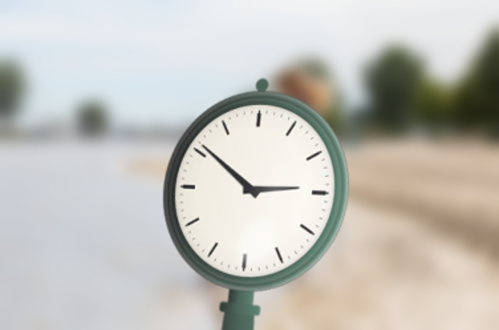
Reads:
2h51
